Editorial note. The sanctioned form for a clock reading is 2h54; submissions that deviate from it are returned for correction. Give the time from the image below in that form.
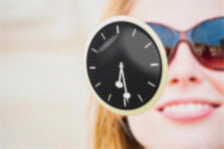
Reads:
6h29
